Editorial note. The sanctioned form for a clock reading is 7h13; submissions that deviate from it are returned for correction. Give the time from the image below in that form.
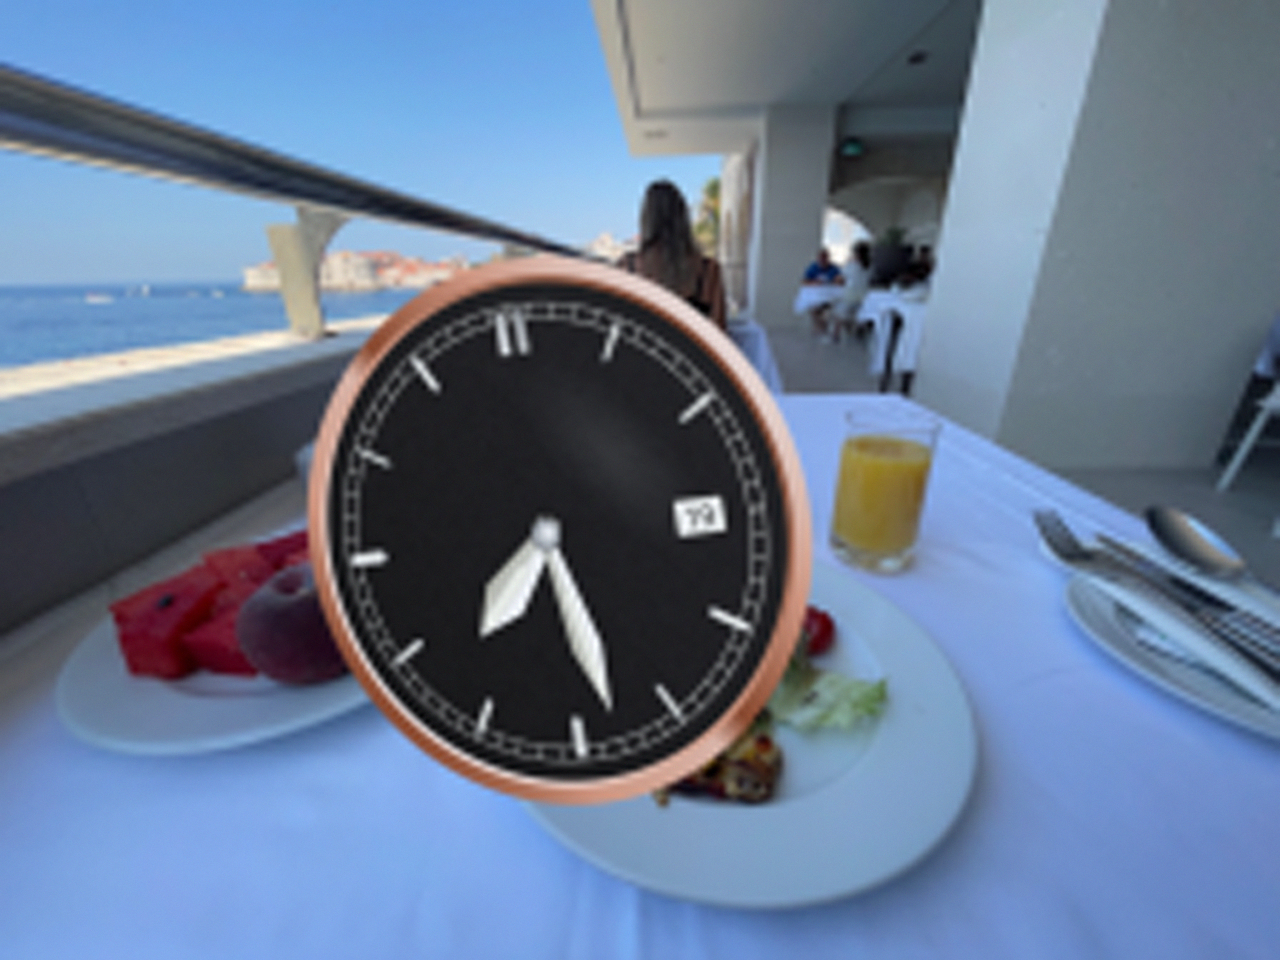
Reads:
7h28
